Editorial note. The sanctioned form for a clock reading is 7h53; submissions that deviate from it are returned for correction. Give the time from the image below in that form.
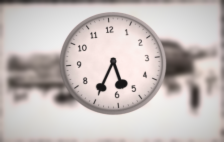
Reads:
5h35
